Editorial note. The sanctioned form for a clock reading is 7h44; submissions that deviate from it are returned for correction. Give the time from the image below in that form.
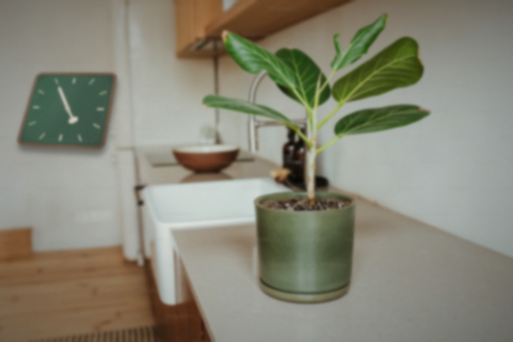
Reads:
4h55
